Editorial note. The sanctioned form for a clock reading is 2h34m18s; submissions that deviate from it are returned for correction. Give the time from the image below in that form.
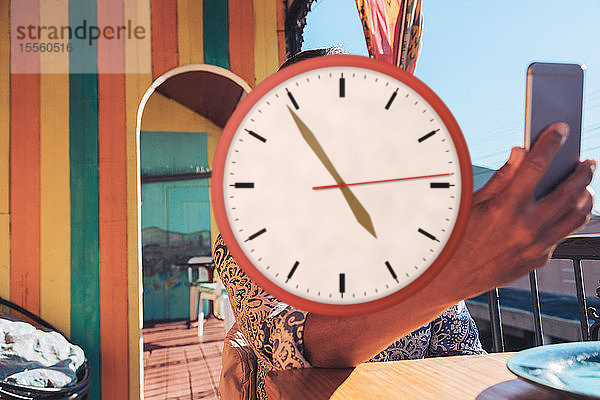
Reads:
4h54m14s
